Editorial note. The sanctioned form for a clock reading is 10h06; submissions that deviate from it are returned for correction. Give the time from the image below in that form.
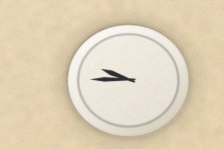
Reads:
9h45
